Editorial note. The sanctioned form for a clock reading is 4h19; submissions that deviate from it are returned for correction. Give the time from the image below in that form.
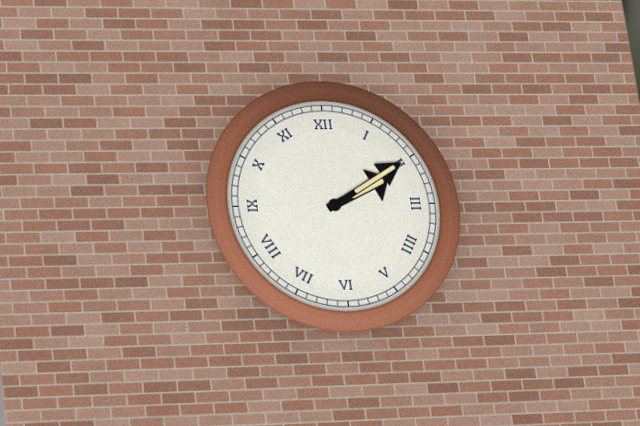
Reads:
2h10
